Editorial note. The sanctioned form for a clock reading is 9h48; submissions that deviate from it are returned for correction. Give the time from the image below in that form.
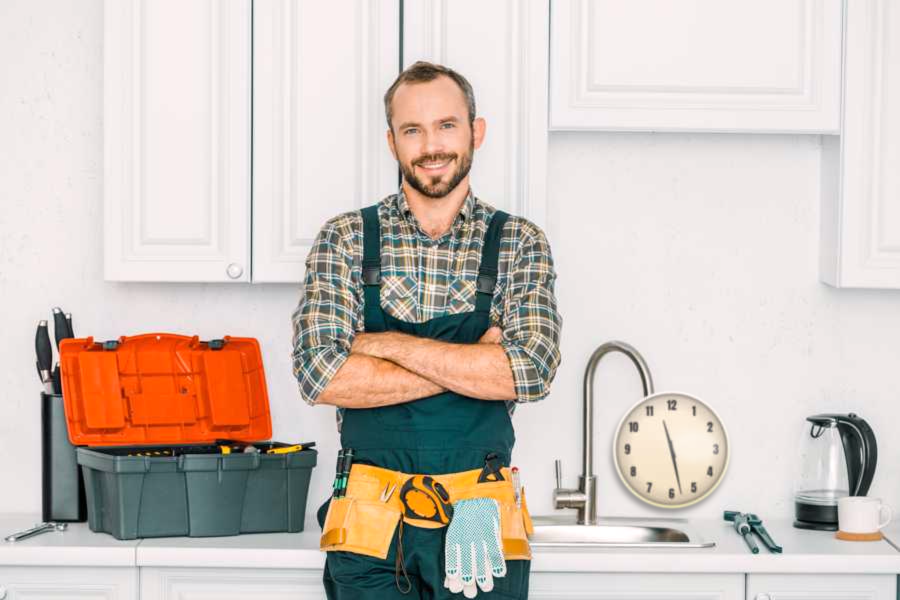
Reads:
11h28
